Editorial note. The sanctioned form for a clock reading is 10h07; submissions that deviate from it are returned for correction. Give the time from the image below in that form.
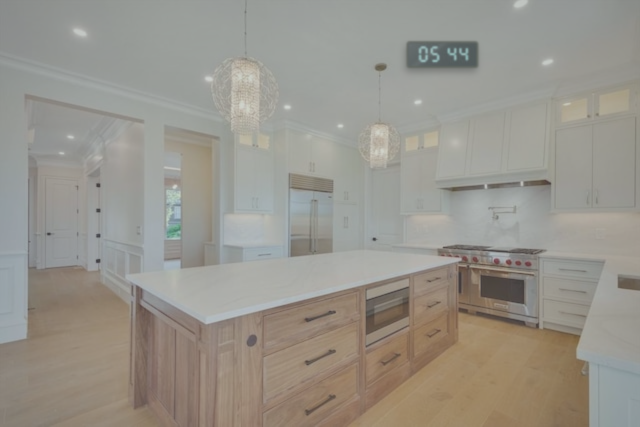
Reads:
5h44
